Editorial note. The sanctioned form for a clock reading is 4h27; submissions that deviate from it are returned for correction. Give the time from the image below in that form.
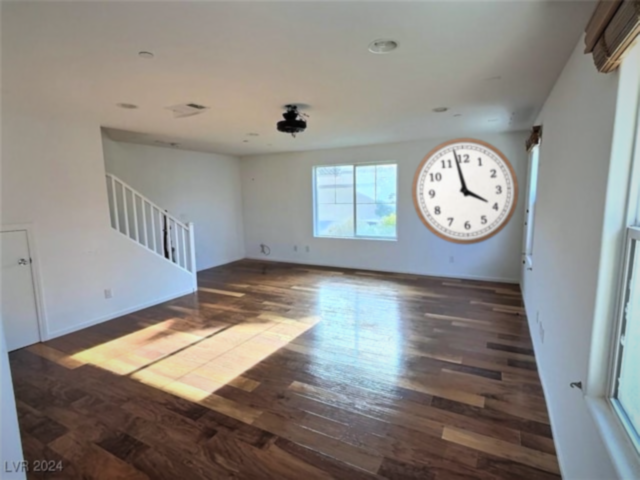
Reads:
3h58
